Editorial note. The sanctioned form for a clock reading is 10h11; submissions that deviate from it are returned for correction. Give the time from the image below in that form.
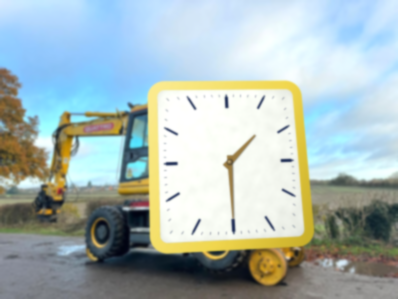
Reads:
1h30
